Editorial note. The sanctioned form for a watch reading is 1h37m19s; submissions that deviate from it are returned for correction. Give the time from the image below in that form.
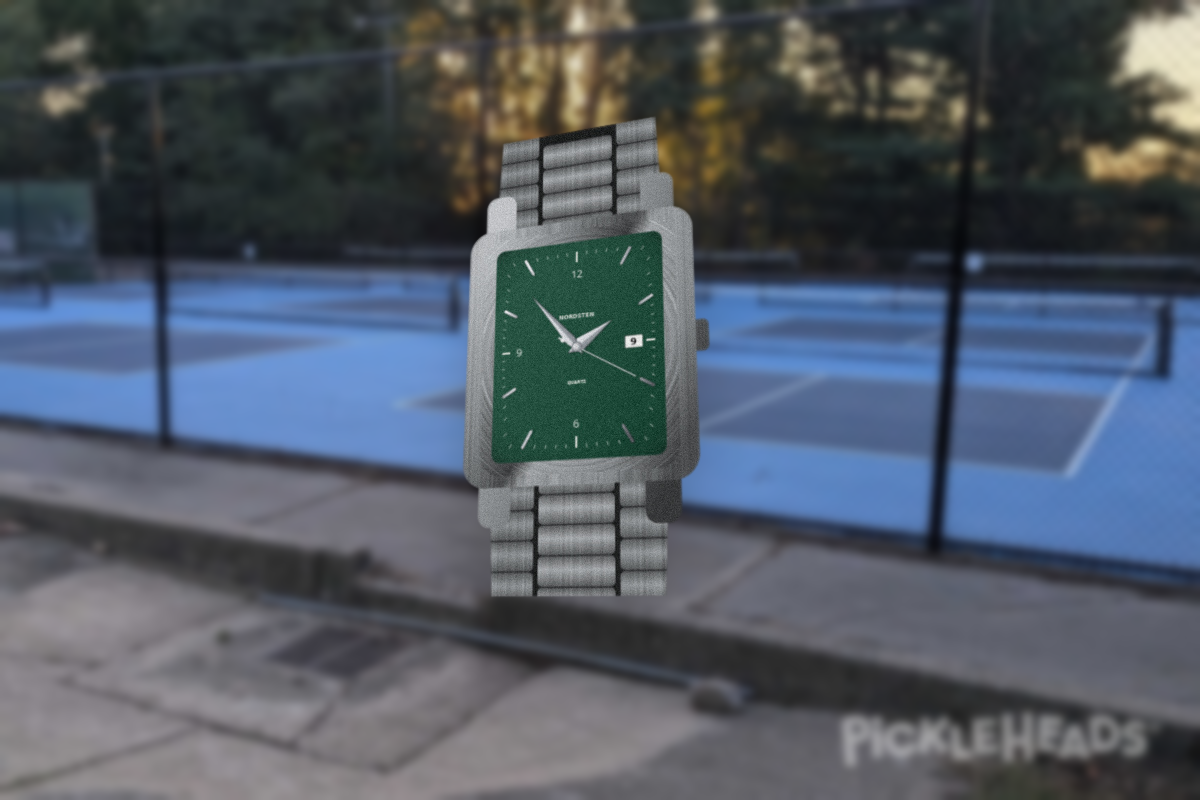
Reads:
1h53m20s
